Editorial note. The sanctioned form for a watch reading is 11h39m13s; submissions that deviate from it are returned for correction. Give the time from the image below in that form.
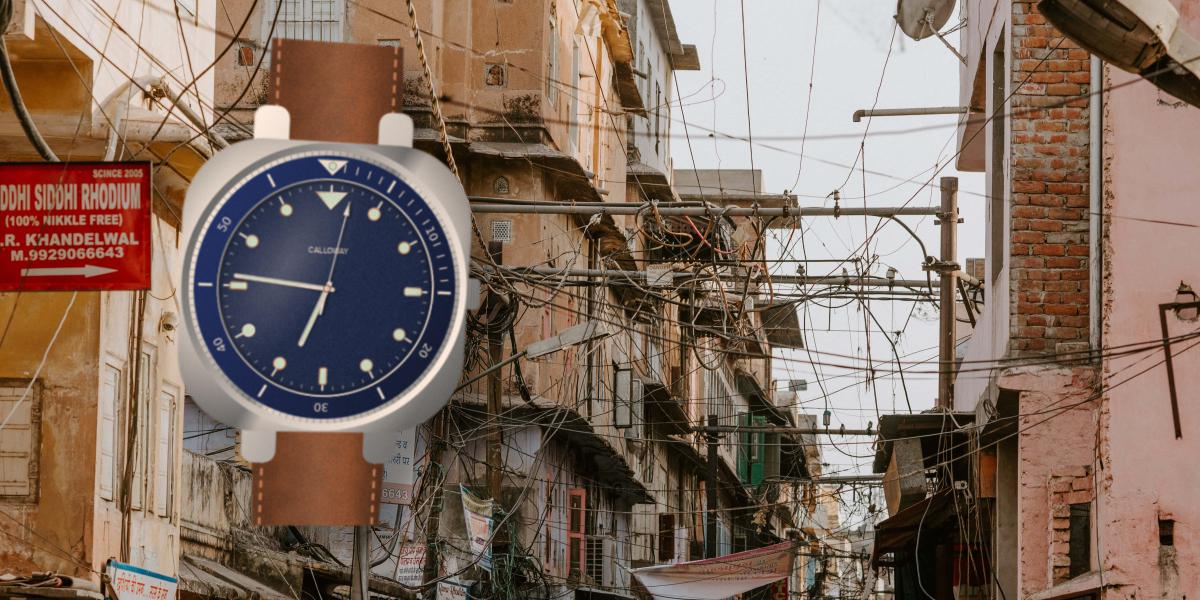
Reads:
6h46m02s
